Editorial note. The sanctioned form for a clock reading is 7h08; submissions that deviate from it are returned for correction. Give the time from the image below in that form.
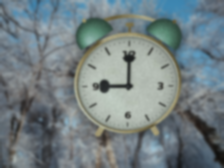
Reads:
9h00
